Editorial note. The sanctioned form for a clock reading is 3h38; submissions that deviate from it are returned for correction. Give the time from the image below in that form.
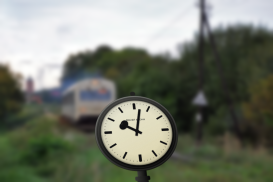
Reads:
10h02
